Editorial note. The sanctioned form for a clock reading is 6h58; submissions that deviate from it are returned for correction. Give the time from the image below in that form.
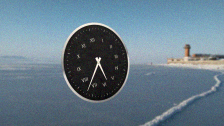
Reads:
5h37
